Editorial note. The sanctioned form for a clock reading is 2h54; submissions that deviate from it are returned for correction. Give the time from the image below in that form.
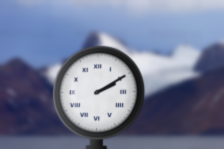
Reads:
2h10
